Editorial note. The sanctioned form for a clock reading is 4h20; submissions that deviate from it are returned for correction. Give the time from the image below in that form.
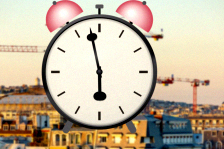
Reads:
5h58
